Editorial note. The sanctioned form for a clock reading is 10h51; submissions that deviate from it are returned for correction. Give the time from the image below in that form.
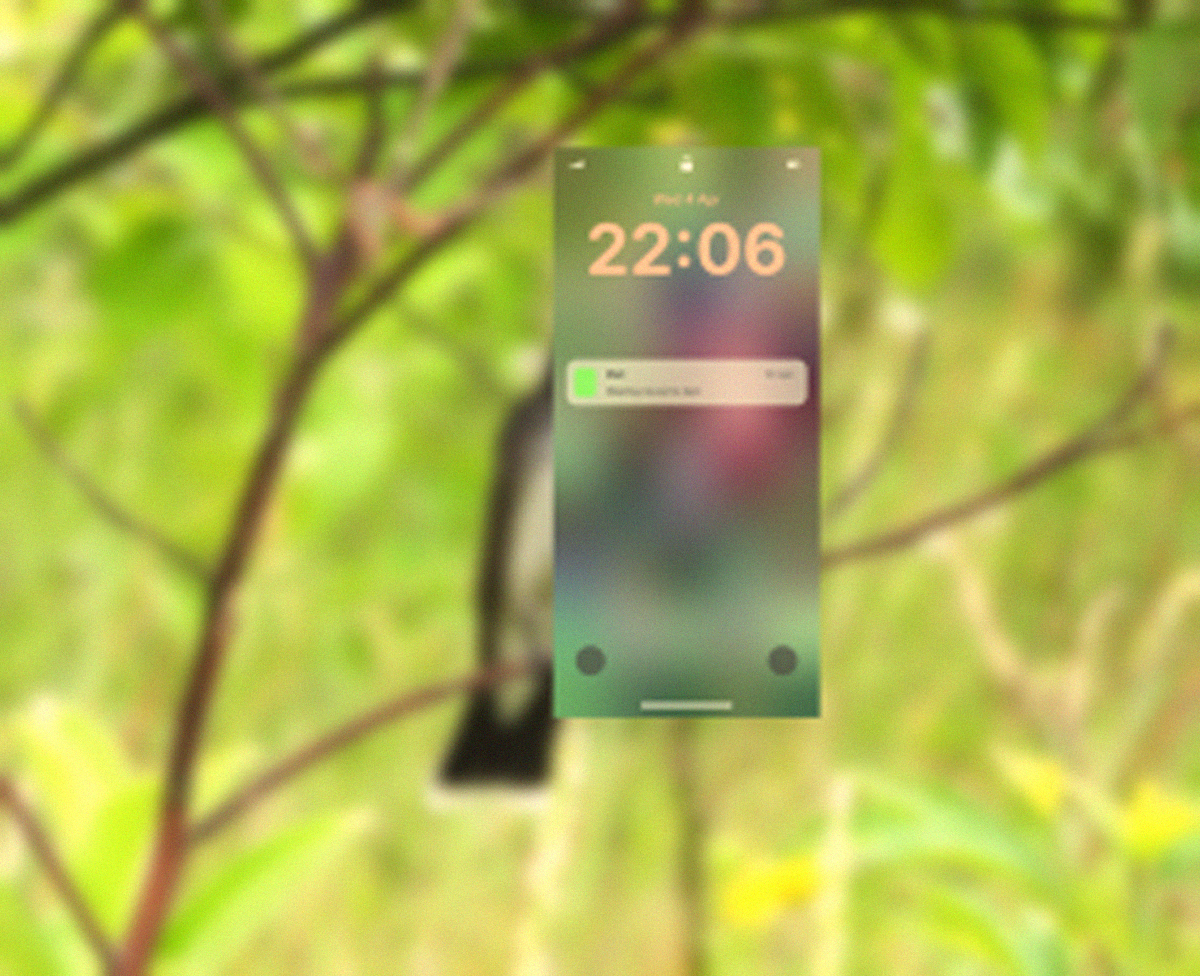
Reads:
22h06
